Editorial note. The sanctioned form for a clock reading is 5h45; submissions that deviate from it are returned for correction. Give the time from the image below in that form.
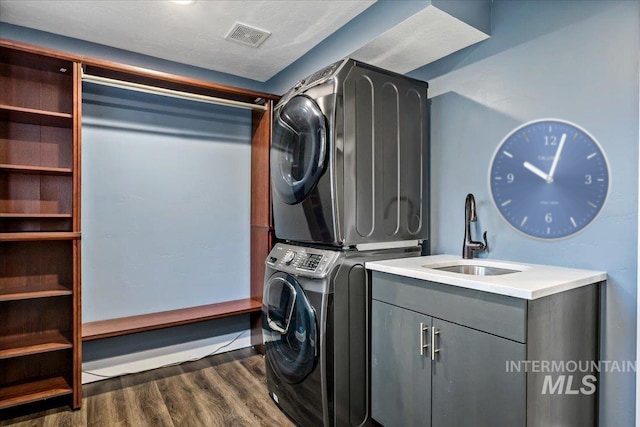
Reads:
10h03
